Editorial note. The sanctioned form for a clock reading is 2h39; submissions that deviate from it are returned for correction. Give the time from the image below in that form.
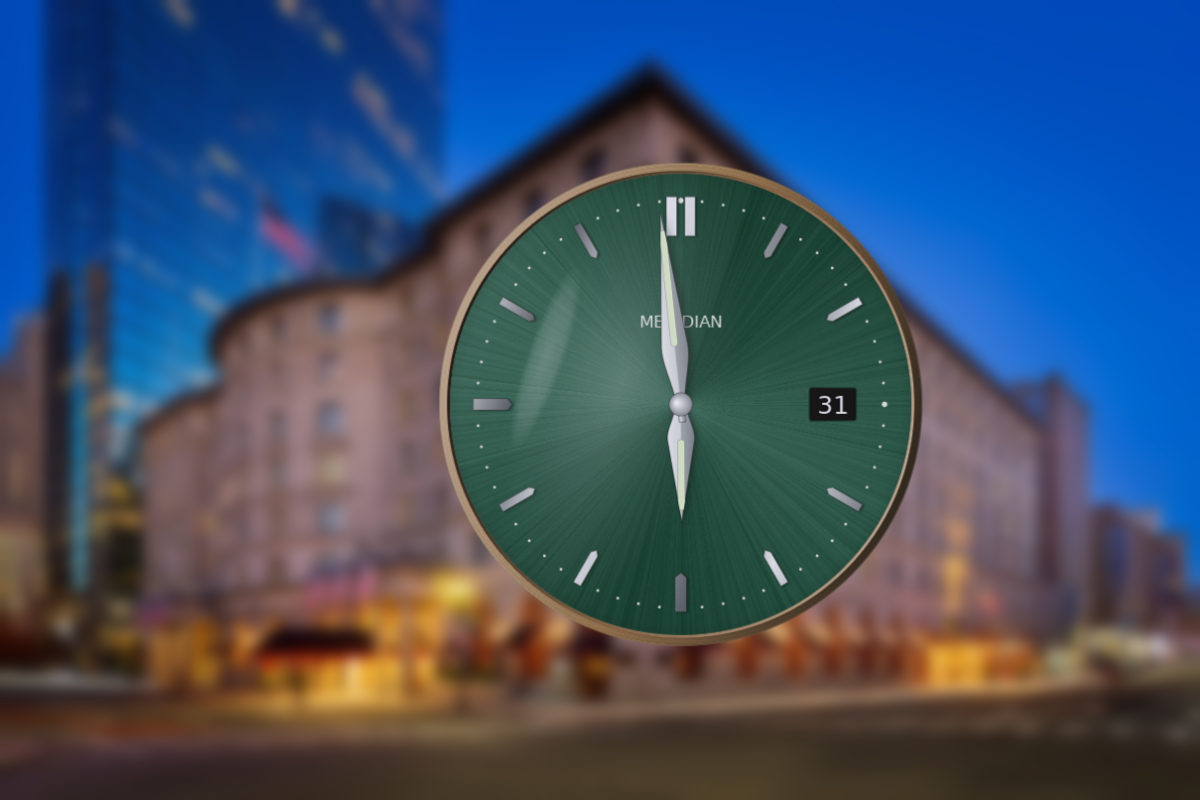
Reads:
5h59
